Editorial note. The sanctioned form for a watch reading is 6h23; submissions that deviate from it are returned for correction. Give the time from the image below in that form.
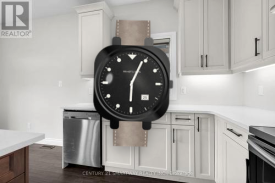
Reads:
6h04
